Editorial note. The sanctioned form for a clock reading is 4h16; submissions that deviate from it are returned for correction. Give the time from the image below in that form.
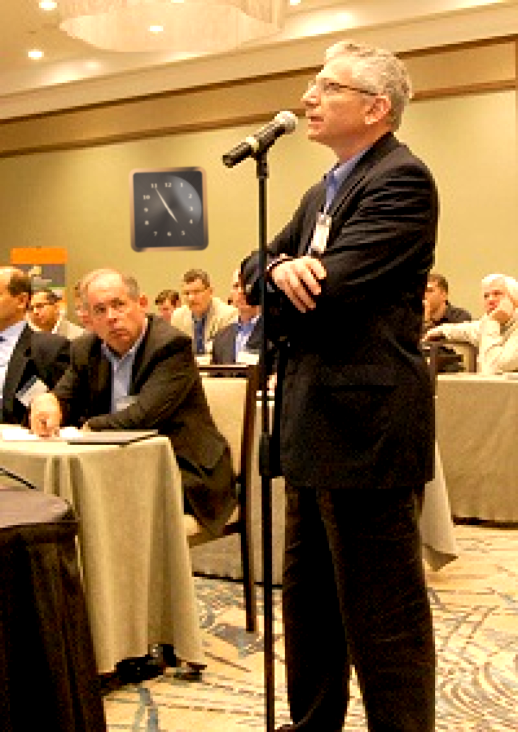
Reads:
4h55
